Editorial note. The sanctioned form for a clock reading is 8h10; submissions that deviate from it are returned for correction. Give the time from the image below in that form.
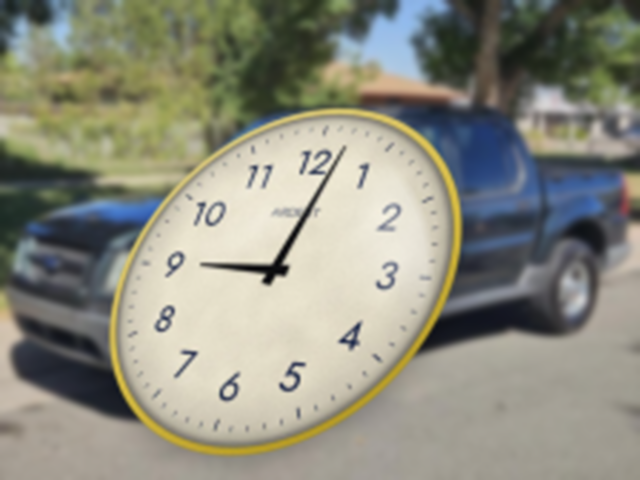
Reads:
9h02
